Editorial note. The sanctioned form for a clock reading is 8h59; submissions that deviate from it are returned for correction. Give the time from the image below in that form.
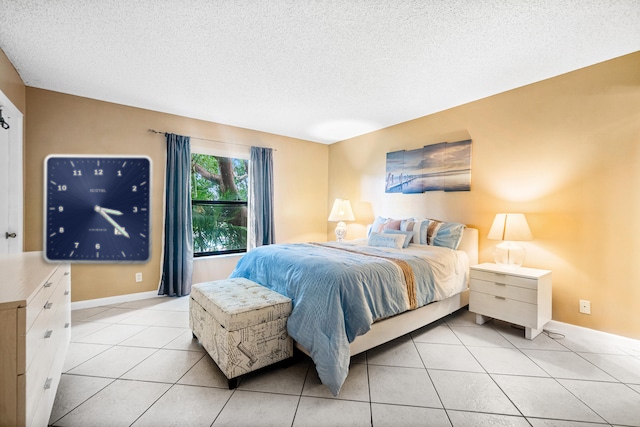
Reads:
3h22
